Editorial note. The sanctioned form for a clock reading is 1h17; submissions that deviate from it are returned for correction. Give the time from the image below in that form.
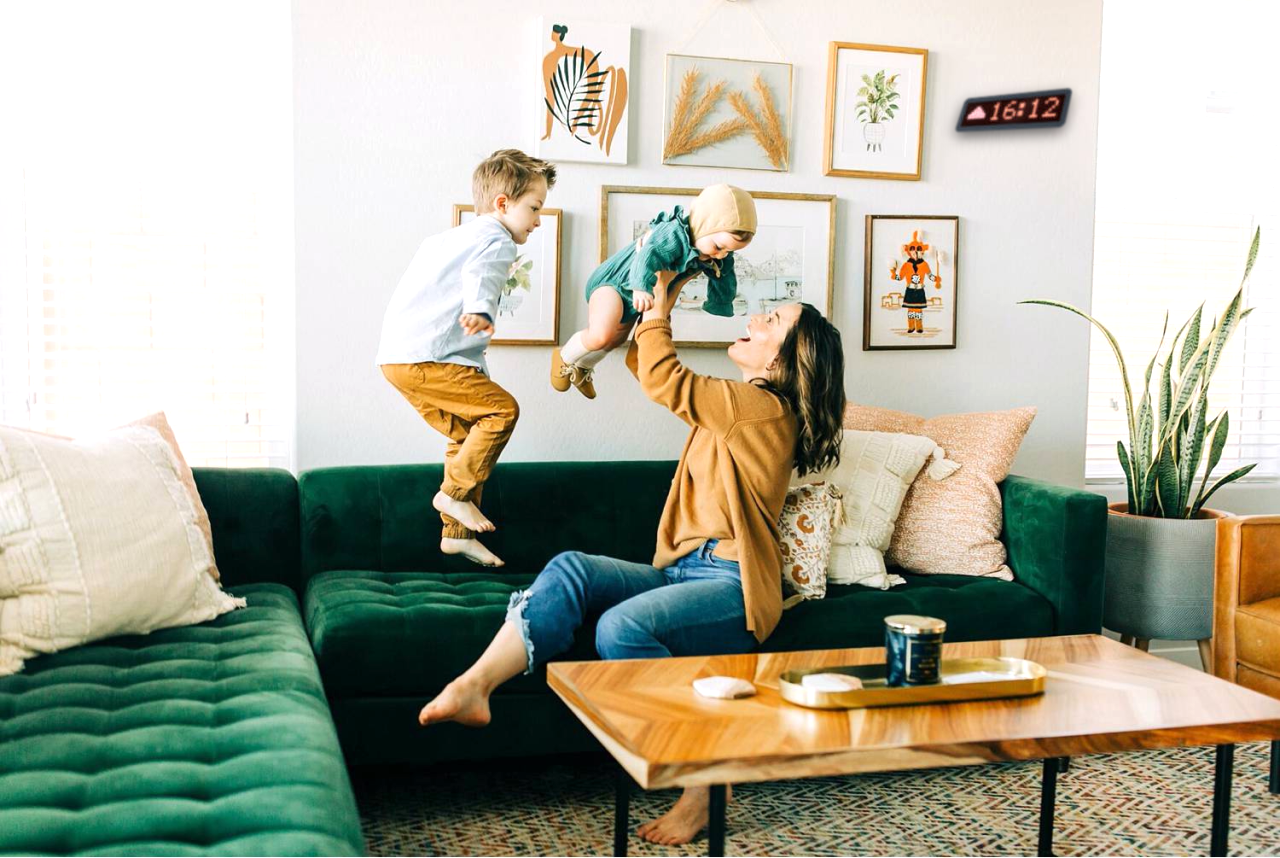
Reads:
16h12
